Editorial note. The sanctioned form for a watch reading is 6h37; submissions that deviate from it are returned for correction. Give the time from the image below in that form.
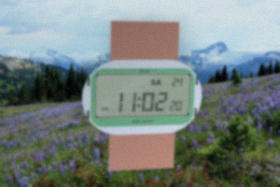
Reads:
11h02
